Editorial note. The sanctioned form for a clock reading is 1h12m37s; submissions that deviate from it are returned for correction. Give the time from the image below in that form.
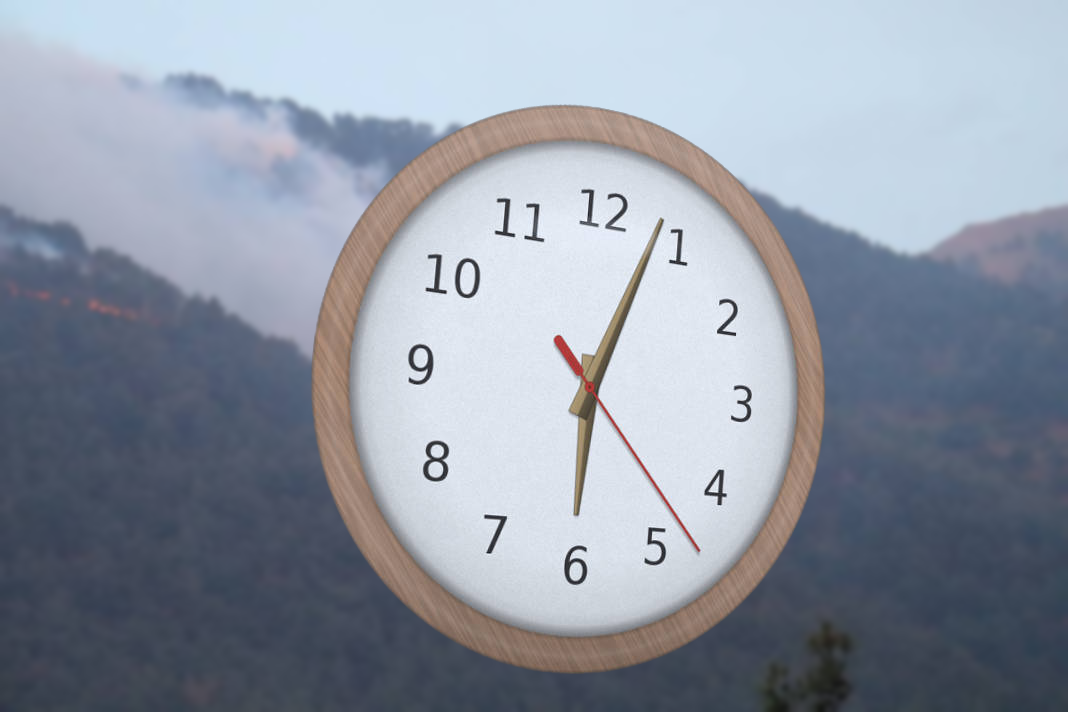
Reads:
6h03m23s
